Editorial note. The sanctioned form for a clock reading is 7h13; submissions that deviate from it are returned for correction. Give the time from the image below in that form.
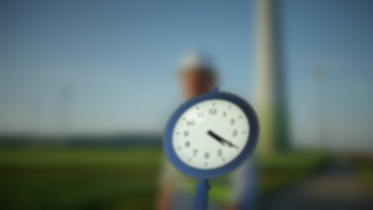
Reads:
4h20
